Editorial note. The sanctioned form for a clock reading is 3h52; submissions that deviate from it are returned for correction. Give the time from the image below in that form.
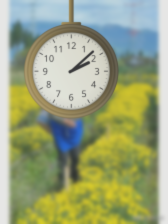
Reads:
2h08
